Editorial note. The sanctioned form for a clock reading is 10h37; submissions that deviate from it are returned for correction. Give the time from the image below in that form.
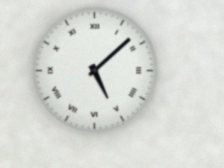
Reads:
5h08
